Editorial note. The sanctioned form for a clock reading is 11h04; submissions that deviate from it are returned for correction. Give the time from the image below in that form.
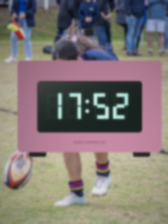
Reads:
17h52
